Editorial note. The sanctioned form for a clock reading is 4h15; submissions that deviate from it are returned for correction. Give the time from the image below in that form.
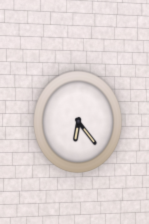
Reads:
6h23
